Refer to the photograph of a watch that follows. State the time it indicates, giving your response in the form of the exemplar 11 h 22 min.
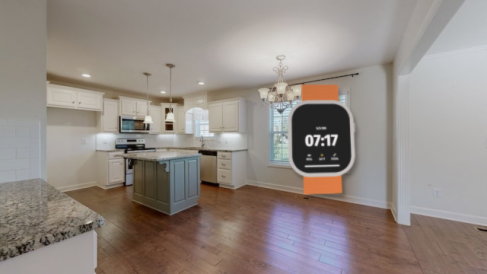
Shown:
7 h 17 min
